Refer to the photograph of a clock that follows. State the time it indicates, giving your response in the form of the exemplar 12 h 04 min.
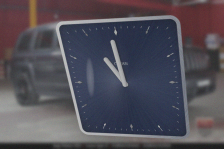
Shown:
10 h 59 min
